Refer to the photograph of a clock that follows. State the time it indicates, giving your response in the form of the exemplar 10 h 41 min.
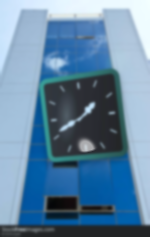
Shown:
1 h 41 min
